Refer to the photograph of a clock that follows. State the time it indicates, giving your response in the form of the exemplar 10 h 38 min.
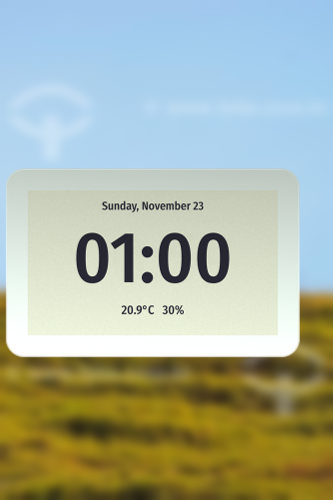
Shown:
1 h 00 min
